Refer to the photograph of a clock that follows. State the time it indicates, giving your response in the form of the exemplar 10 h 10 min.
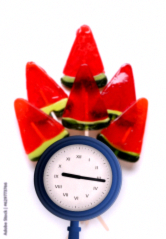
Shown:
9 h 16 min
